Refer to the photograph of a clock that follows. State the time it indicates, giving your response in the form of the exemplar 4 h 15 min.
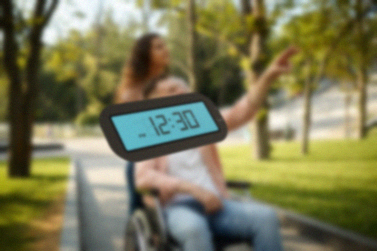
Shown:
12 h 30 min
